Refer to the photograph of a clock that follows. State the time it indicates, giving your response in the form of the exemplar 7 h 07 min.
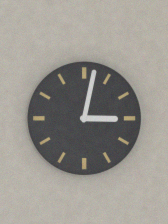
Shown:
3 h 02 min
